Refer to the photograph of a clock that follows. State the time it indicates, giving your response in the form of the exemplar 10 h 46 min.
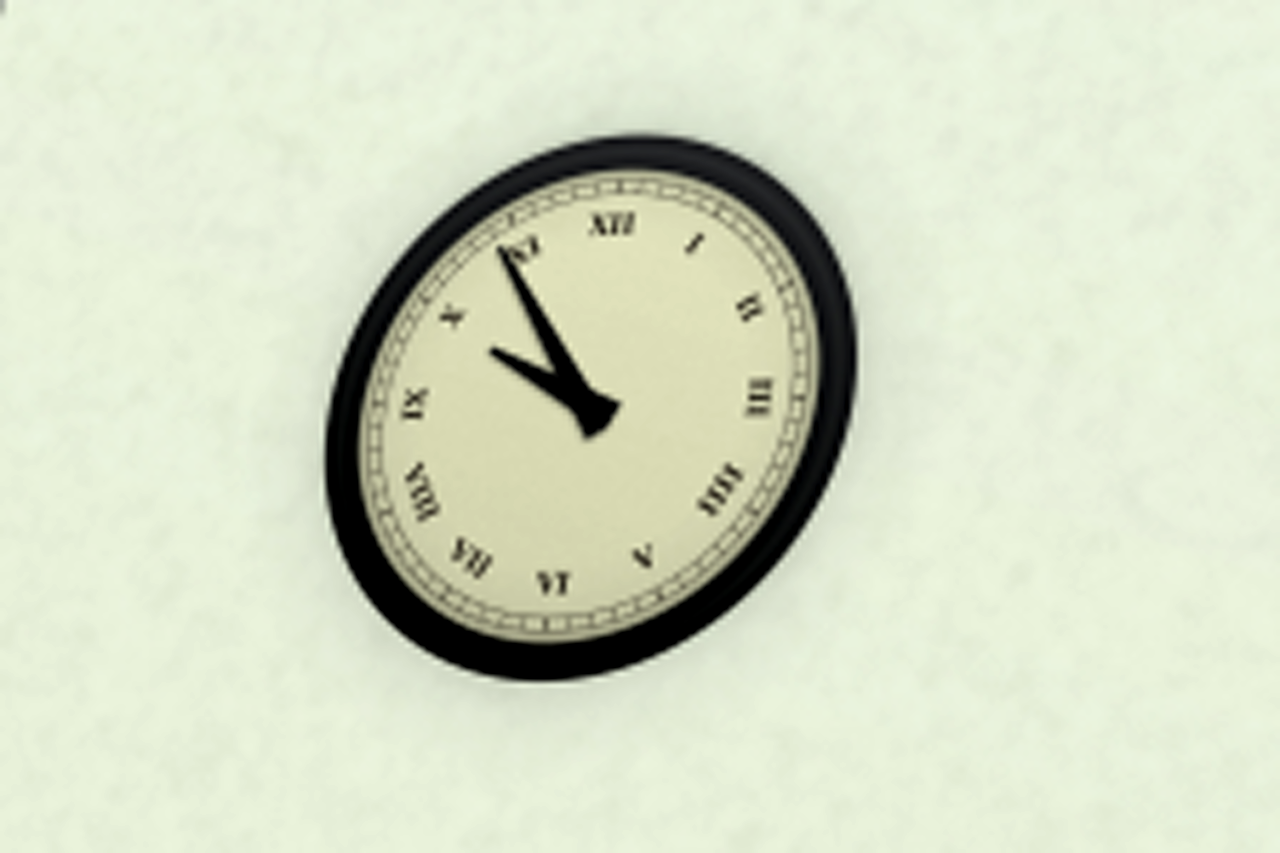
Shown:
9 h 54 min
